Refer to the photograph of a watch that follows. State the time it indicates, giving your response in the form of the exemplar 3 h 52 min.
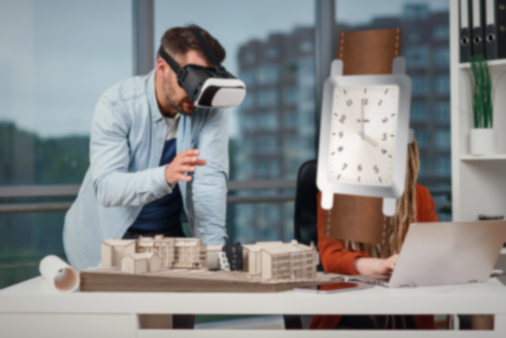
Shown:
3 h 59 min
